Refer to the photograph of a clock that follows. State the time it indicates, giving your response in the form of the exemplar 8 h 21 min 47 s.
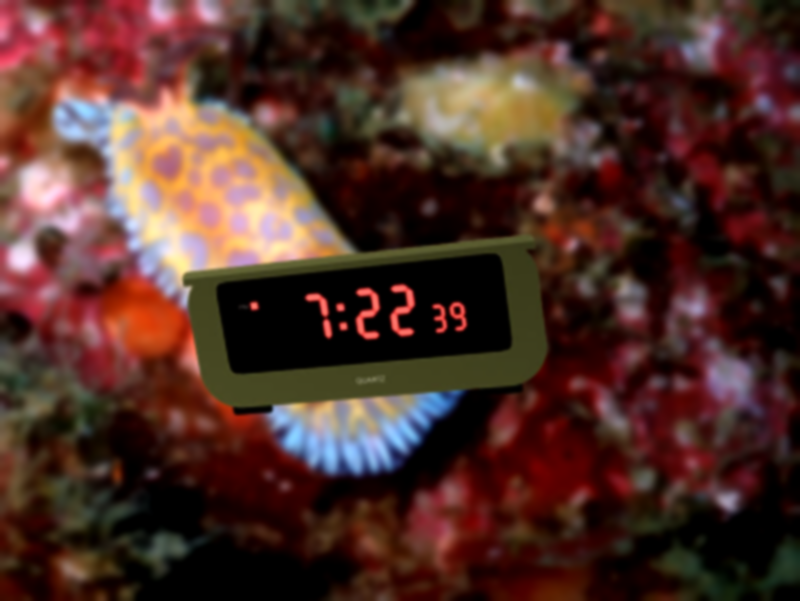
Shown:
7 h 22 min 39 s
